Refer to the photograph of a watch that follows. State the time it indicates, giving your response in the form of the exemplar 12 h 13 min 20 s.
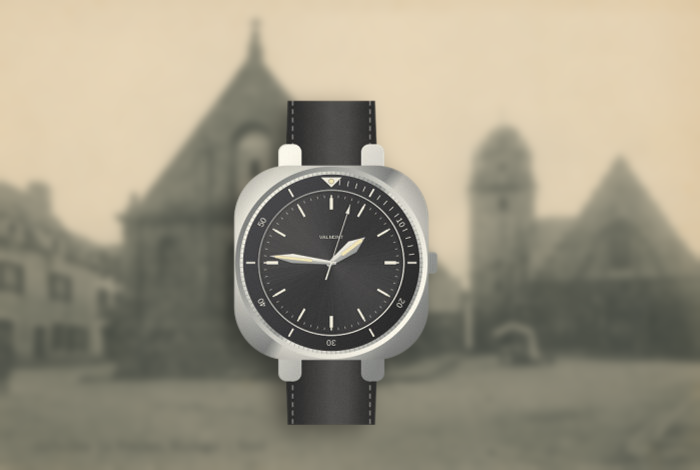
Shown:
1 h 46 min 03 s
